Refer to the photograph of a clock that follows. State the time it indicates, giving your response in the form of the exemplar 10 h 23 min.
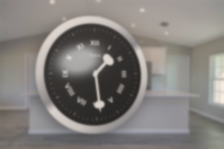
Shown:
1 h 29 min
